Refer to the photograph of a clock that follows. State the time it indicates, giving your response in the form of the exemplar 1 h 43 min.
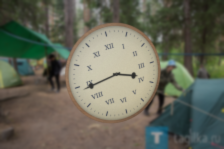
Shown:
3 h 44 min
